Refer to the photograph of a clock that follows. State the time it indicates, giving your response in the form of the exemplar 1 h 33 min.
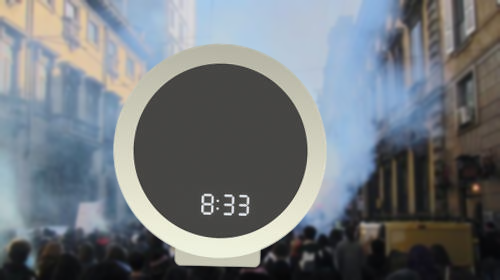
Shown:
8 h 33 min
